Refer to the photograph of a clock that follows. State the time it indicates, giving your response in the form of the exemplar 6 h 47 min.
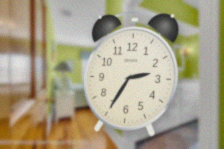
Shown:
2 h 35 min
